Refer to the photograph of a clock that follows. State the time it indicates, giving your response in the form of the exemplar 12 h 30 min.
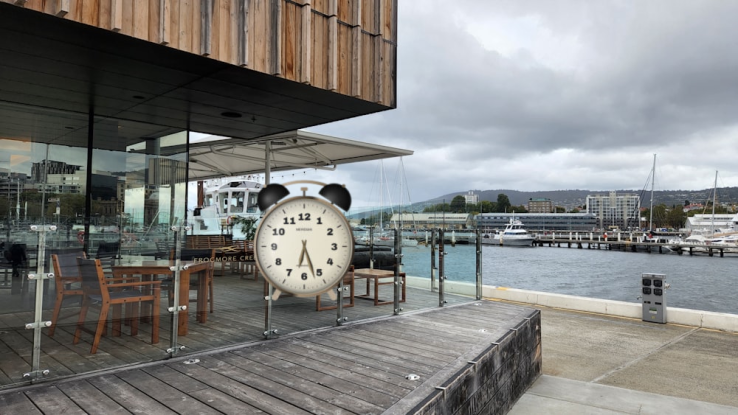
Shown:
6 h 27 min
